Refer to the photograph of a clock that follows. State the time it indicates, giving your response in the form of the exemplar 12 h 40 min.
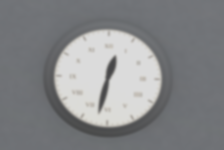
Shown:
12 h 32 min
